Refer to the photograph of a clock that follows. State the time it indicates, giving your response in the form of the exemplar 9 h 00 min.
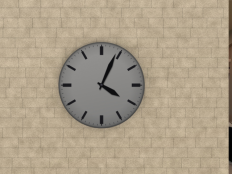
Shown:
4 h 04 min
